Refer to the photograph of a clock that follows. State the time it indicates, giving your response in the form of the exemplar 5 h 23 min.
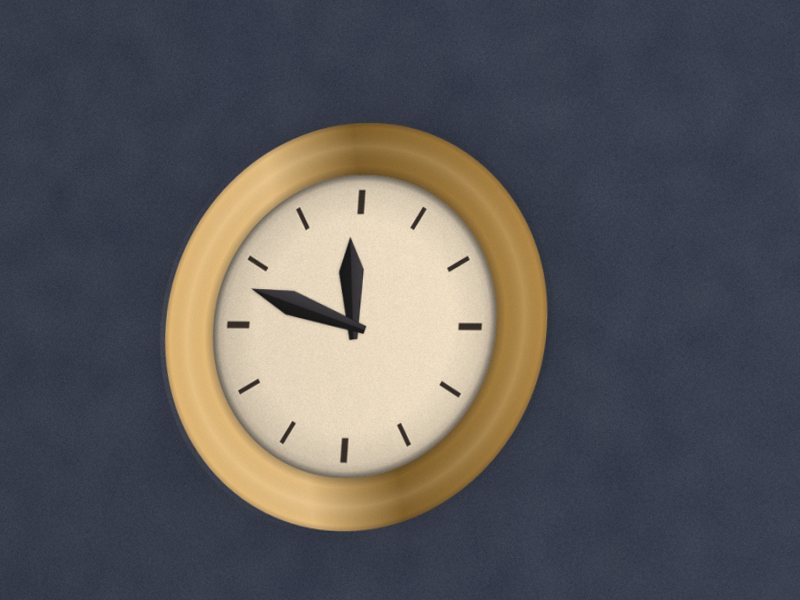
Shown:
11 h 48 min
